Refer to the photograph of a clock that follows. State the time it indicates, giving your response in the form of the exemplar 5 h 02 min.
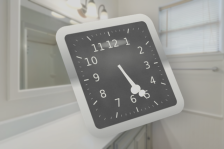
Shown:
5 h 26 min
